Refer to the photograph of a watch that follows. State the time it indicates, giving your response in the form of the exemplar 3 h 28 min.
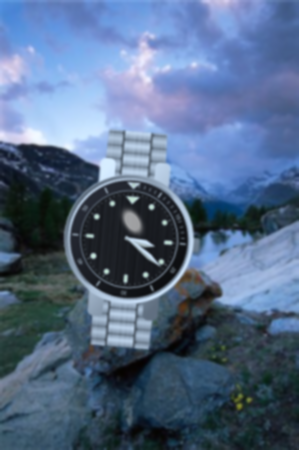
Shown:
3 h 21 min
